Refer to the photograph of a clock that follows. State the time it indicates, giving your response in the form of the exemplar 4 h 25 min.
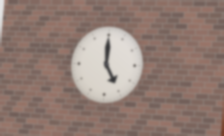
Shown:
5 h 00 min
